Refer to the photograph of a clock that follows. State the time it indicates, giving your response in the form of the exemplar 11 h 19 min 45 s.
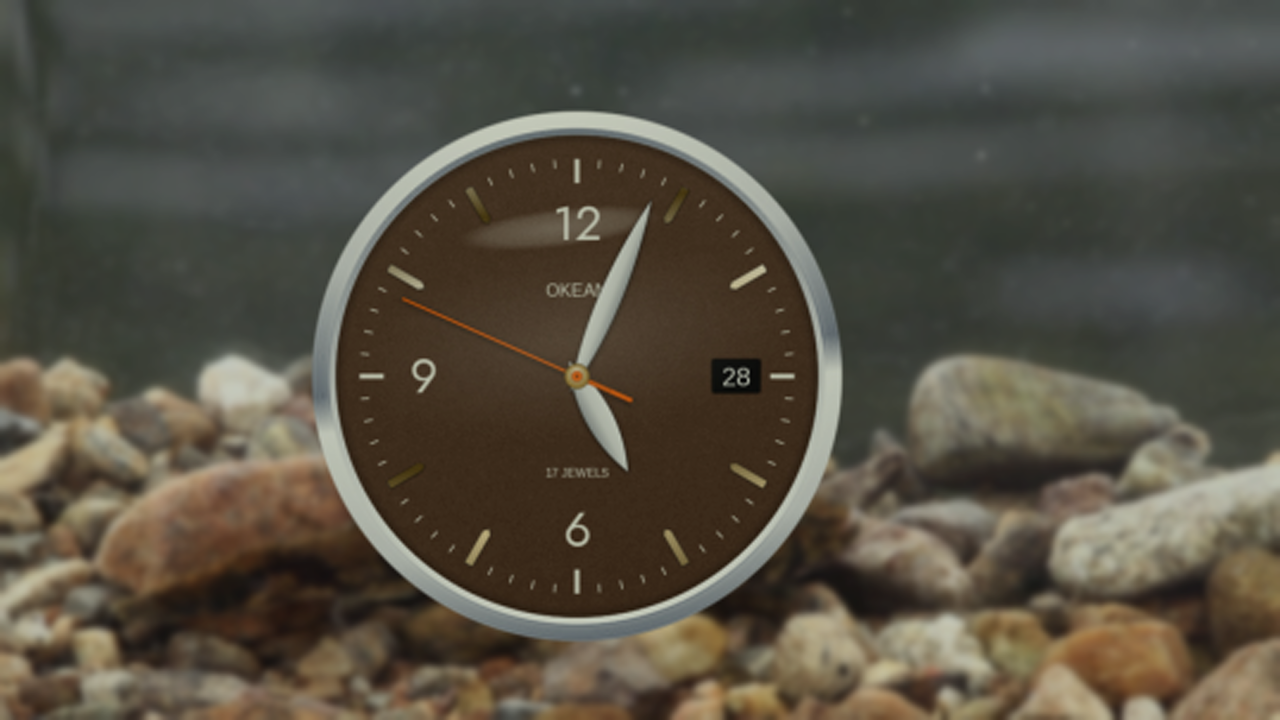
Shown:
5 h 03 min 49 s
